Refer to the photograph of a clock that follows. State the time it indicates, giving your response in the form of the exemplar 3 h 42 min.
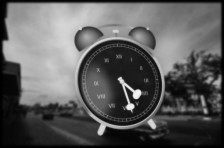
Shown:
4 h 28 min
